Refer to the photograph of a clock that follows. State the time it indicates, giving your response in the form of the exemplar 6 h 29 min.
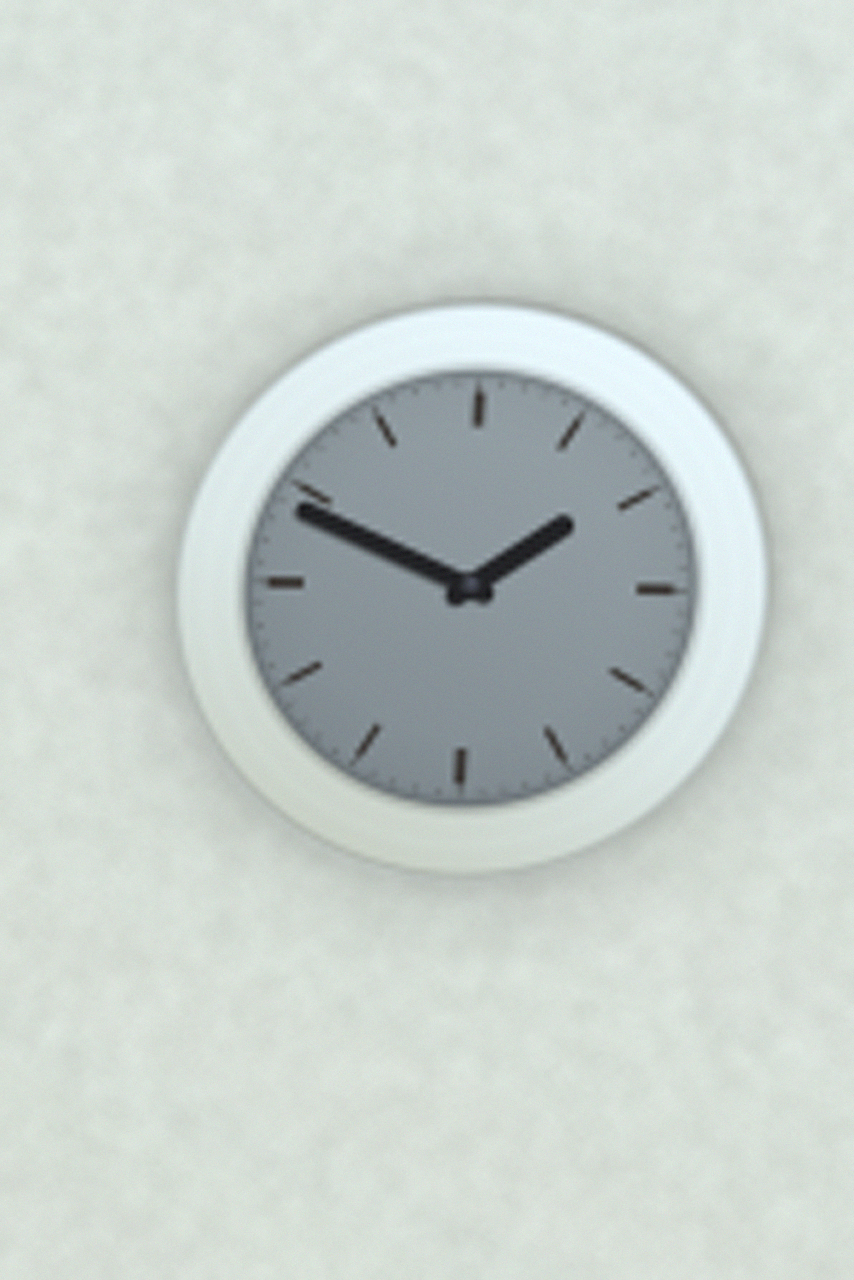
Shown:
1 h 49 min
